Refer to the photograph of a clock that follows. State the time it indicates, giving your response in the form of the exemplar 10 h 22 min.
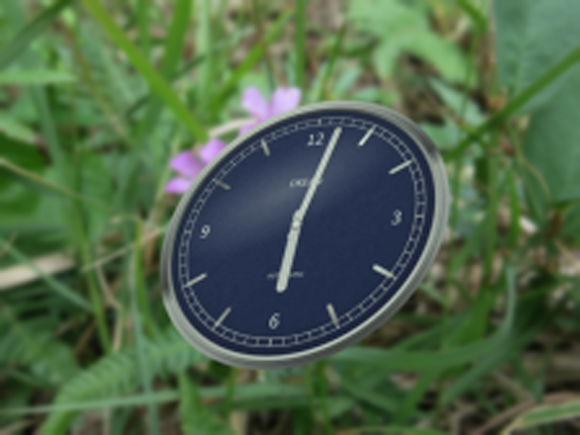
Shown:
6 h 02 min
